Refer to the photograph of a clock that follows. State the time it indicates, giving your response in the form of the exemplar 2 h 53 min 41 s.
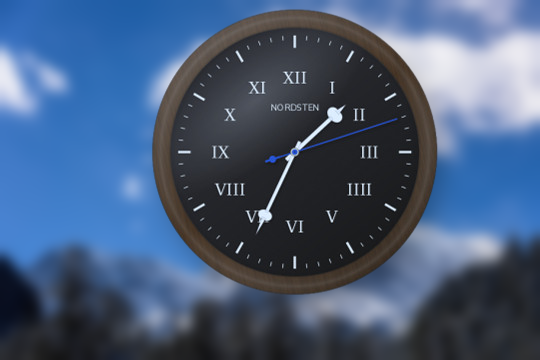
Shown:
1 h 34 min 12 s
